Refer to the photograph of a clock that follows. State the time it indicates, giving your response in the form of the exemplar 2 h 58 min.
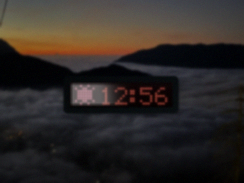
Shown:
12 h 56 min
